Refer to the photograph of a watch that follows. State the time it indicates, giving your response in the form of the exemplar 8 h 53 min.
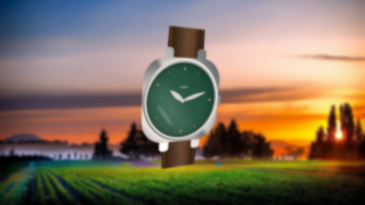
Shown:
10 h 12 min
